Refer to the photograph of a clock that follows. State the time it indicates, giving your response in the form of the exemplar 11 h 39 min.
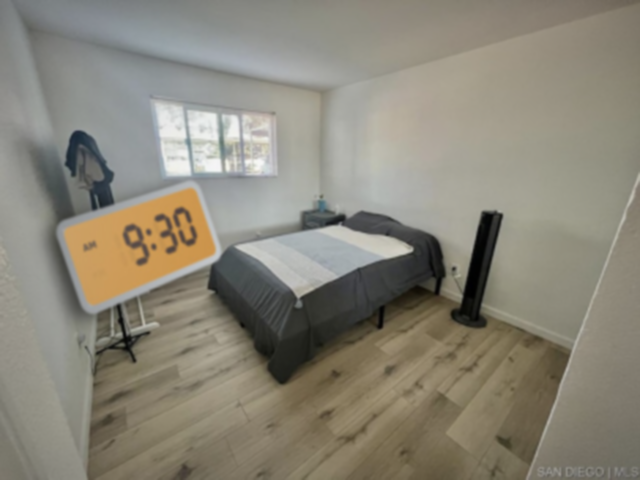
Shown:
9 h 30 min
